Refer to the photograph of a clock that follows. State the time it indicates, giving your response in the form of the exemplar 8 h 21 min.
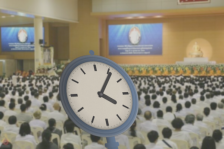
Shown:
4 h 06 min
